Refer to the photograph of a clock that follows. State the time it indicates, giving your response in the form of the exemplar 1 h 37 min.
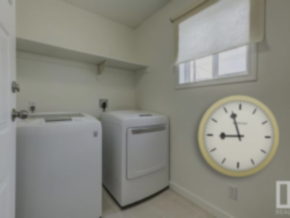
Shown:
8 h 57 min
